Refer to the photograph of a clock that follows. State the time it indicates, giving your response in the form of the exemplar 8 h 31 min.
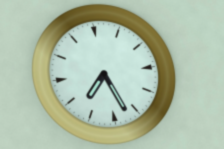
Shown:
7 h 27 min
